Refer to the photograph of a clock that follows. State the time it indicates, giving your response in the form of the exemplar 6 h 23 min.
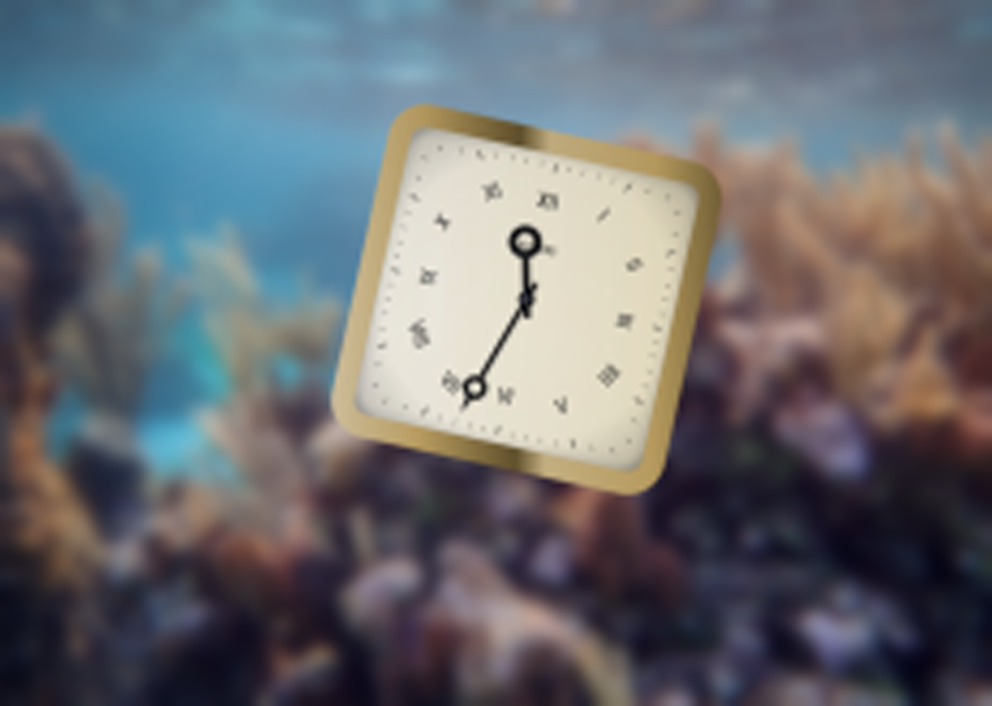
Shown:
11 h 33 min
